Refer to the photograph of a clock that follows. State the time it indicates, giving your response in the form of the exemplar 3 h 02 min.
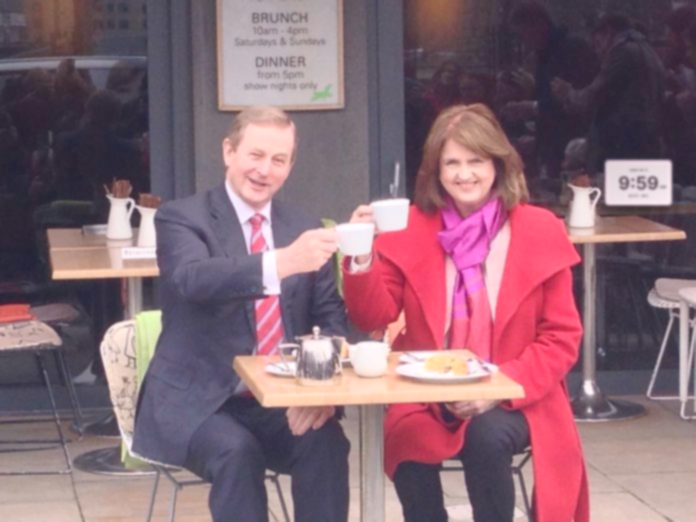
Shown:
9 h 59 min
